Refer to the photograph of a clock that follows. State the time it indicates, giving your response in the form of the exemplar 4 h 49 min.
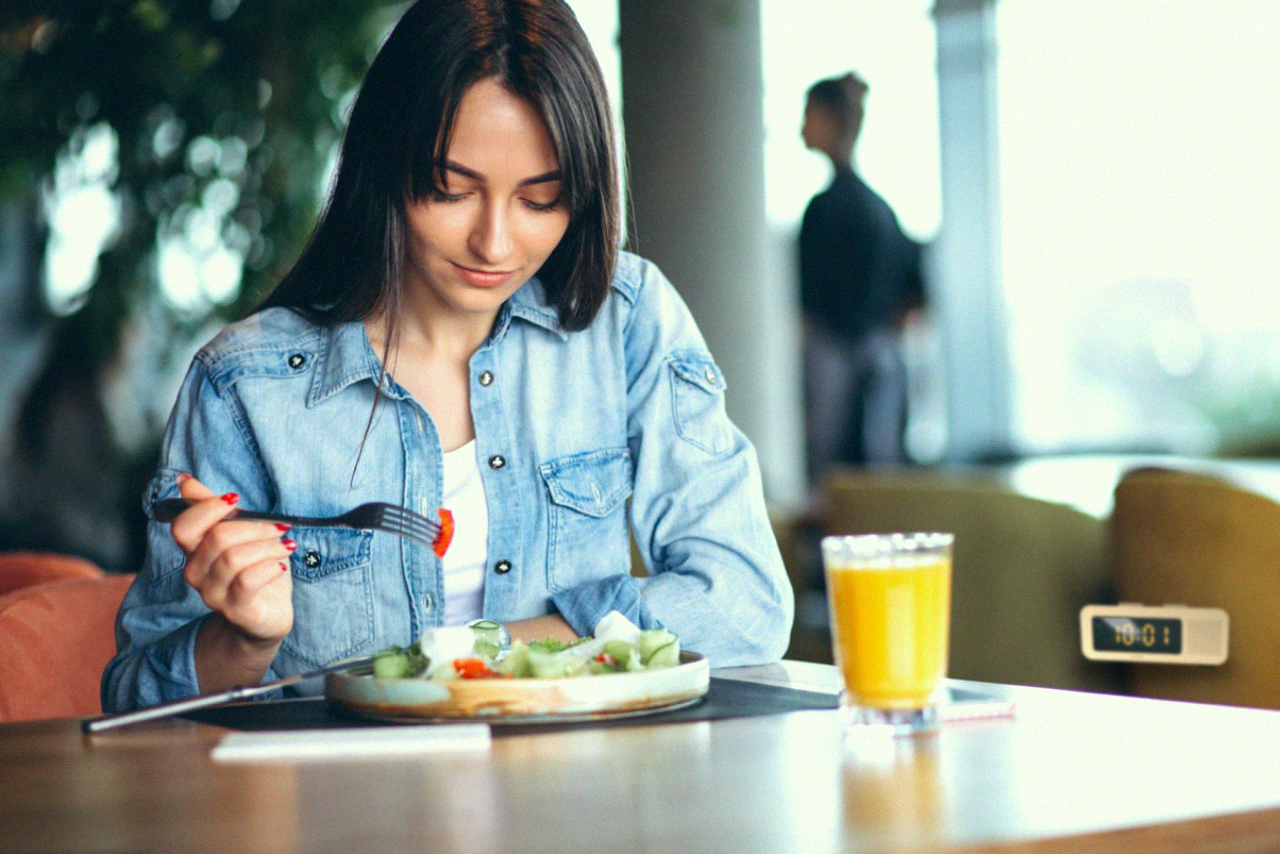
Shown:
10 h 01 min
